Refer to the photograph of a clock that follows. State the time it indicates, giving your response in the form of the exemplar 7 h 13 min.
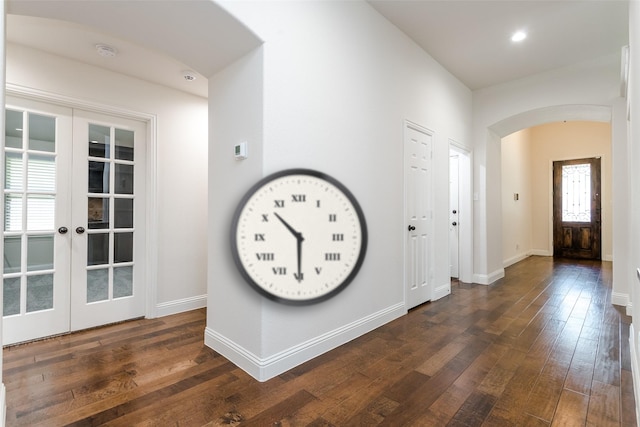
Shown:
10 h 30 min
